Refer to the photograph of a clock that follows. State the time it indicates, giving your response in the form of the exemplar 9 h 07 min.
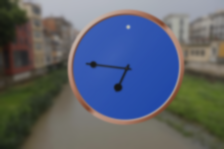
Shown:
6 h 46 min
